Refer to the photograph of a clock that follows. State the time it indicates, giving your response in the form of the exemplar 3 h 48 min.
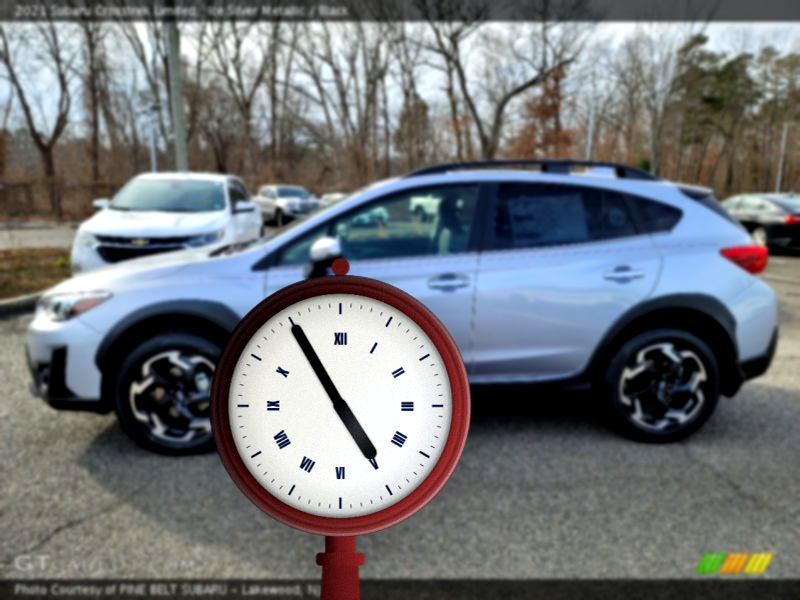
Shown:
4 h 55 min
